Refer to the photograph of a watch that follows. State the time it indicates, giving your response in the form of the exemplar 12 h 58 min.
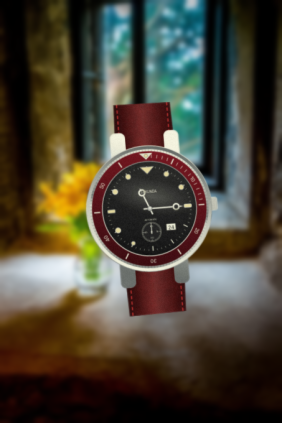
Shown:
11 h 15 min
